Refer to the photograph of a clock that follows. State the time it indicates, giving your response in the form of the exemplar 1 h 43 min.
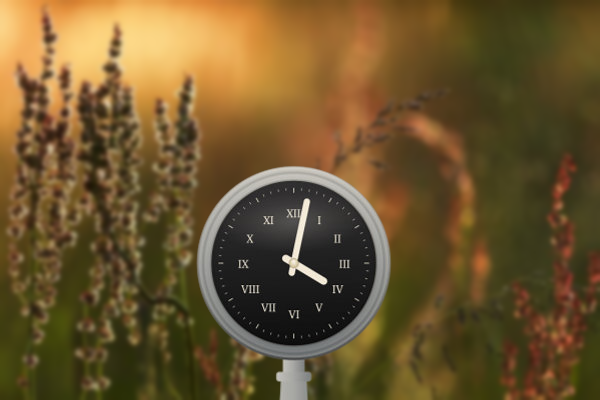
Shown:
4 h 02 min
